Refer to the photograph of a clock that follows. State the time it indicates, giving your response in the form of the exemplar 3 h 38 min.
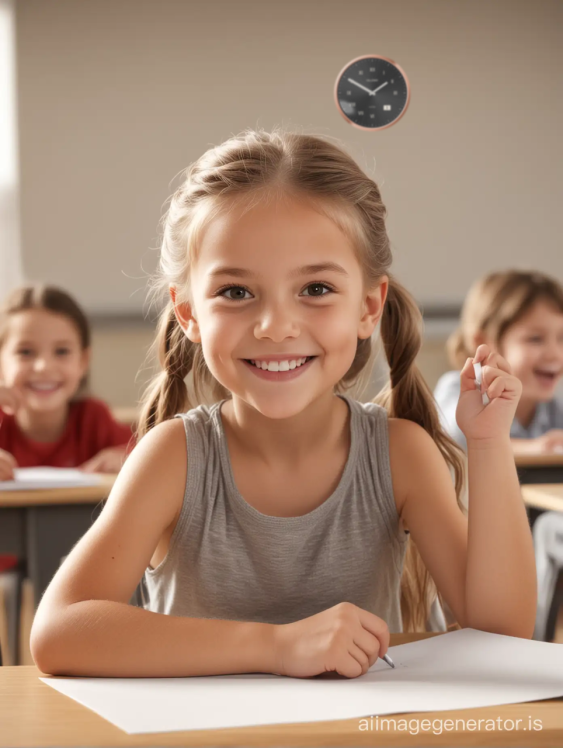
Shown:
1 h 50 min
